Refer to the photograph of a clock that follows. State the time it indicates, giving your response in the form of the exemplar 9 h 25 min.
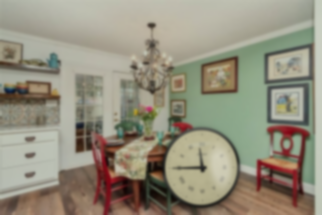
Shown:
11 h 45 min
